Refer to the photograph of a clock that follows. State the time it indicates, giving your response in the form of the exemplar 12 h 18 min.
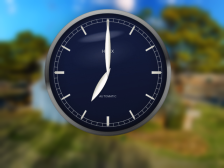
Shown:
7 h 00 min
